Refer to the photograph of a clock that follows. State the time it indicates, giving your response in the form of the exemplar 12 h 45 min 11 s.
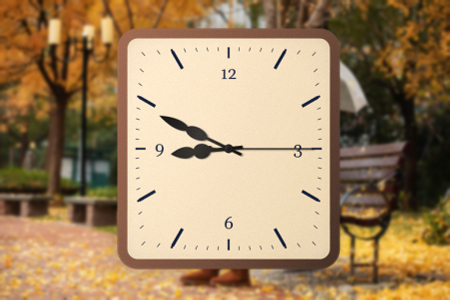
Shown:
8 h 49 min 15 s
